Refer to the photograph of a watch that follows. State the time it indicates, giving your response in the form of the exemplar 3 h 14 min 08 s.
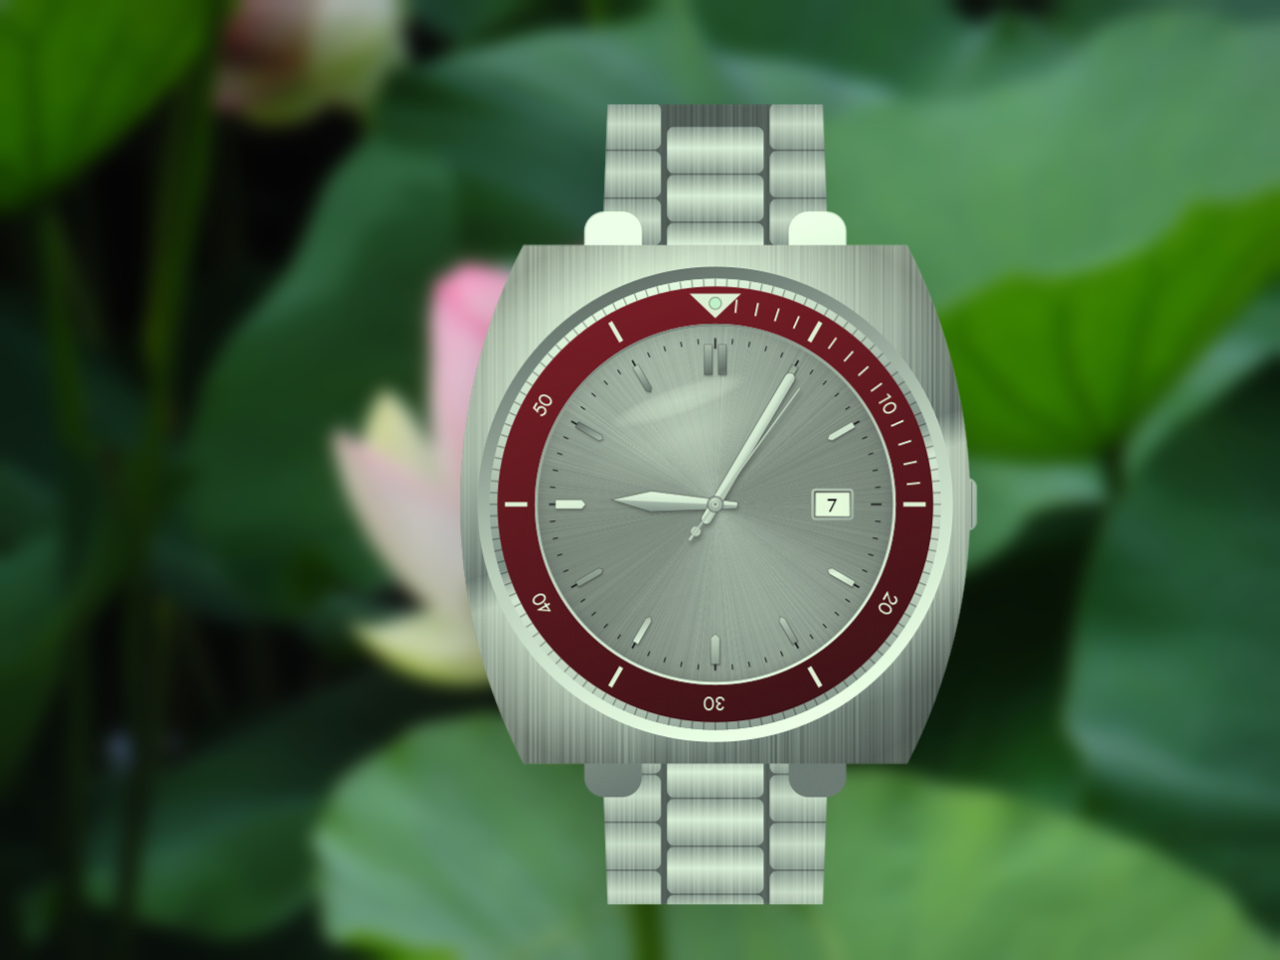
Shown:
9 h 05 min 06 s
